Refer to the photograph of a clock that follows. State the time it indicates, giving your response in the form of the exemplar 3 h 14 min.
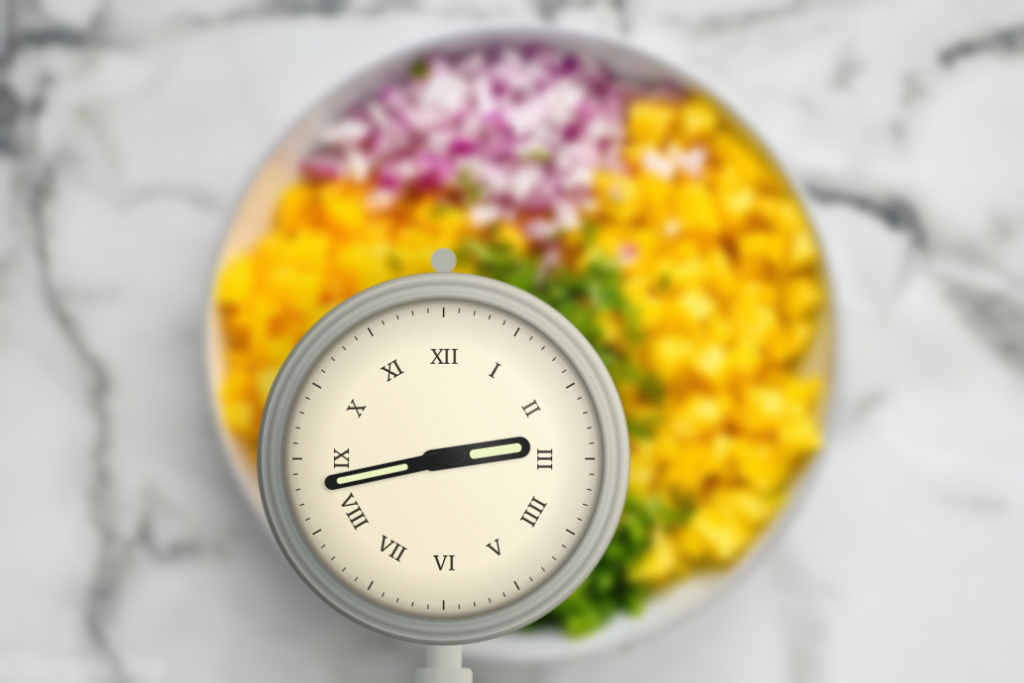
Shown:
2 h 43 min
